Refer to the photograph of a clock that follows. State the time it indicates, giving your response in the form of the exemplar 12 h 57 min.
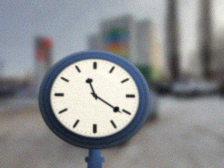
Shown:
11 h 21 min
